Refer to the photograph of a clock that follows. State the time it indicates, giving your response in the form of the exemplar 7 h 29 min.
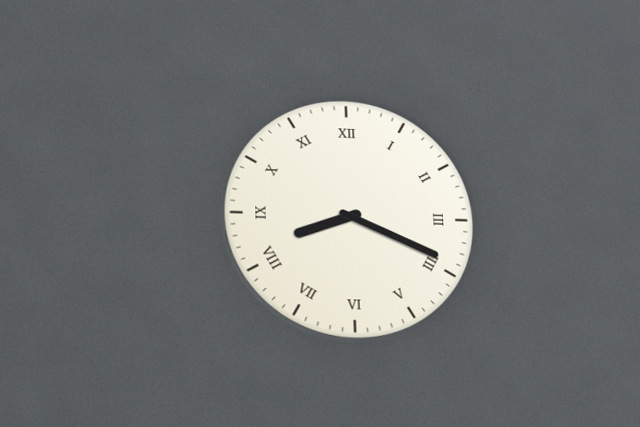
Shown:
8 h 19 min
